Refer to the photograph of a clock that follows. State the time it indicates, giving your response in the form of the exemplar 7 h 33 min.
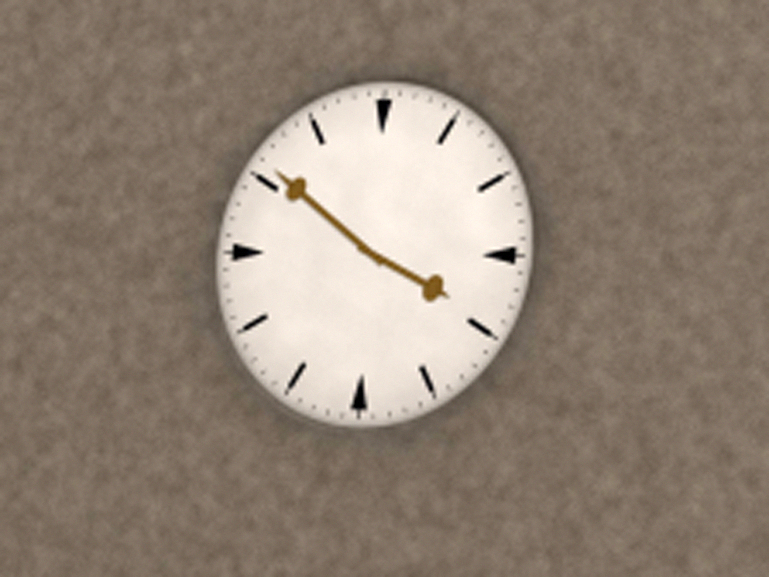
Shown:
3 h 51 min
